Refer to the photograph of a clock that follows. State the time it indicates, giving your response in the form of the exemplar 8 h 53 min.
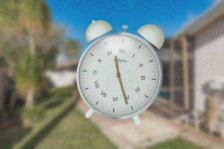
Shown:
11 h 26 min
